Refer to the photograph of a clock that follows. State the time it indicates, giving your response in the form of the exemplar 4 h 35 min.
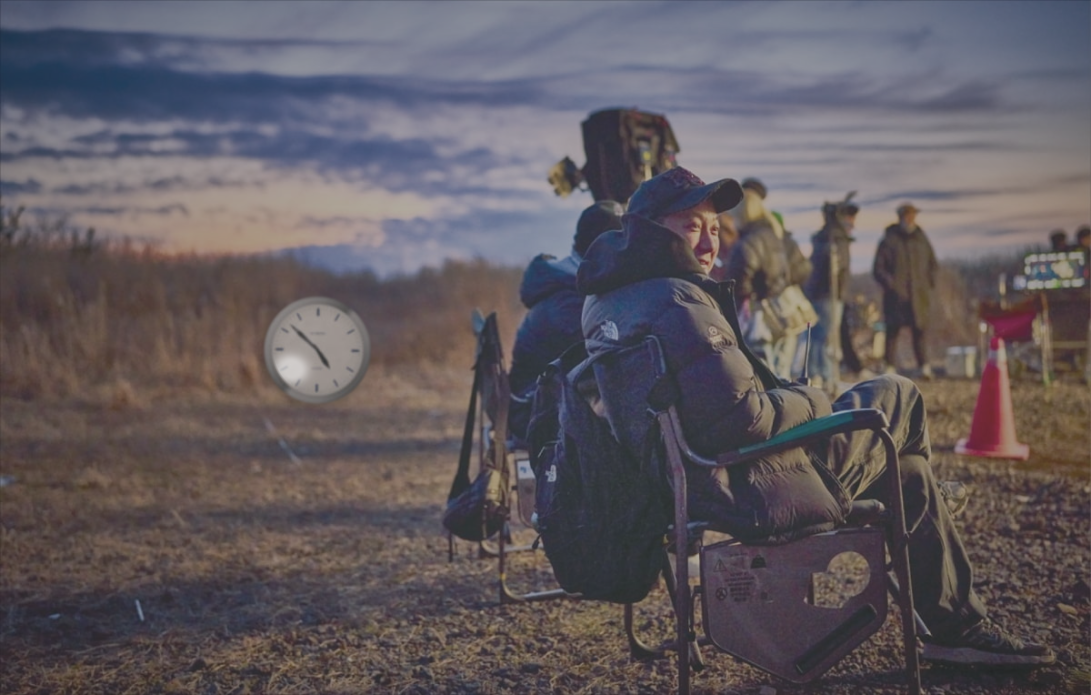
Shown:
4 h 52 min
